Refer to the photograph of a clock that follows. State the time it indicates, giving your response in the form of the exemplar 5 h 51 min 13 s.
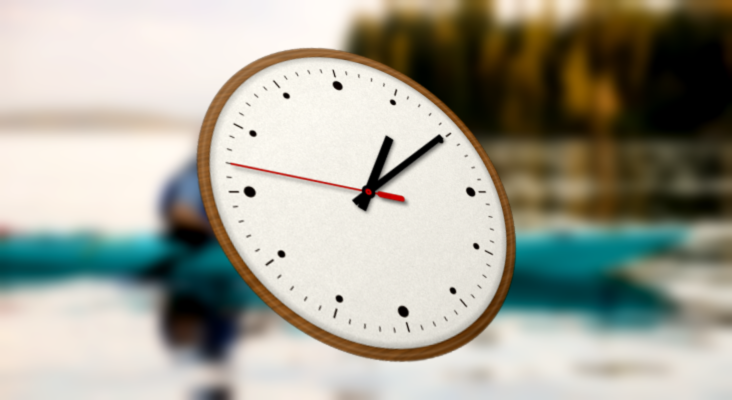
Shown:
1 h 09 min 47 s
